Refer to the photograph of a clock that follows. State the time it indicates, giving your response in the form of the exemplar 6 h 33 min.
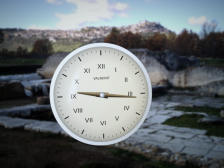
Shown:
9 h 16 min
